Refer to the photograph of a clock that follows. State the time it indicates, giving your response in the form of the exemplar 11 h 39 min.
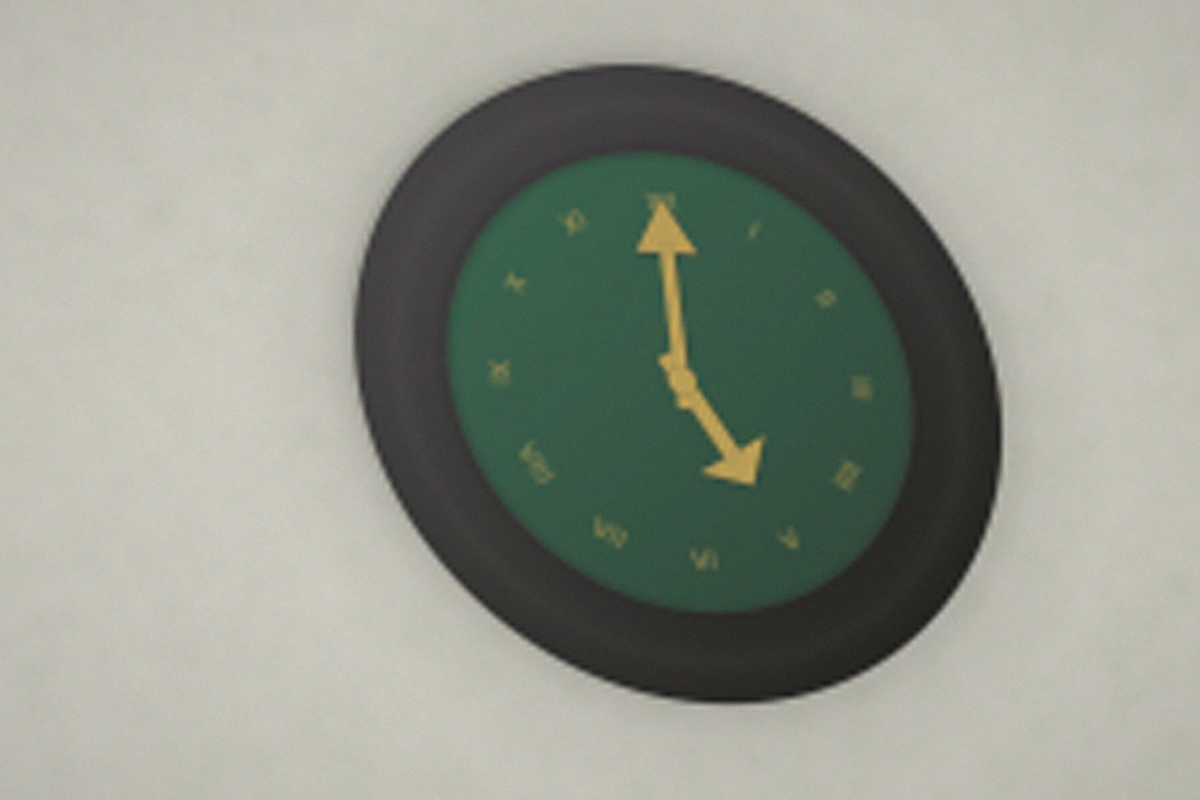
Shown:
5 h 00 min
